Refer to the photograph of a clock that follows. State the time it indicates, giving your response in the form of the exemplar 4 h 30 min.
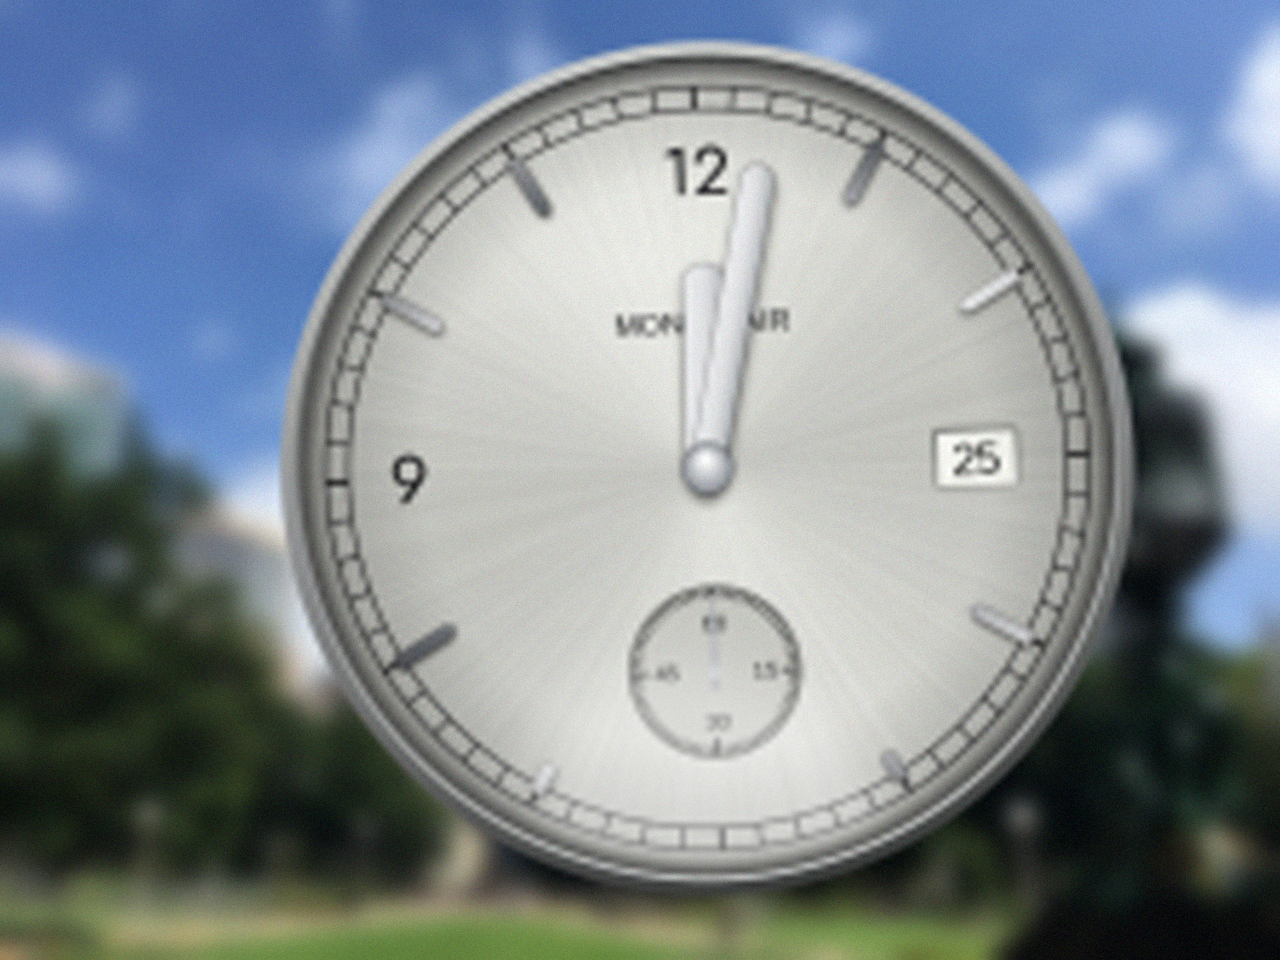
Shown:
12 h 02 min
